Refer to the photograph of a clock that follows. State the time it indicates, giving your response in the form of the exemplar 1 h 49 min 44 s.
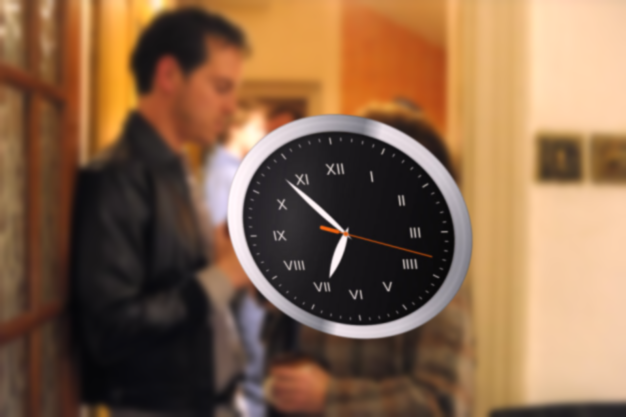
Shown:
6 h 53 min 18 s
